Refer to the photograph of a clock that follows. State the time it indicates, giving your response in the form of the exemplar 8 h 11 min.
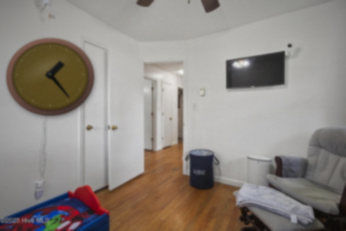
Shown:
1 h 24 min
